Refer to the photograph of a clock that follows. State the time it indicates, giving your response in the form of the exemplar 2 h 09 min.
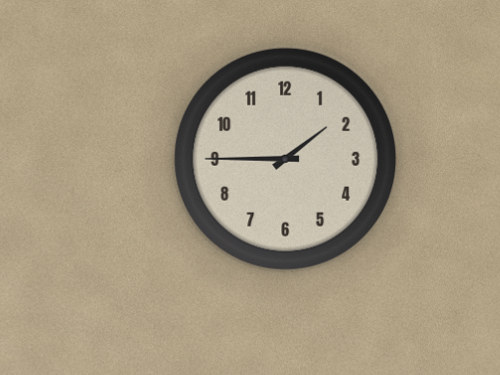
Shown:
1 h 45 min
